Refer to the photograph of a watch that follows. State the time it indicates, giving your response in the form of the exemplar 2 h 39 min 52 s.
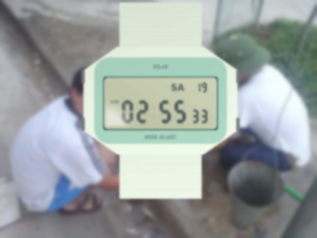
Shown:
2 h 55 min 33 s
